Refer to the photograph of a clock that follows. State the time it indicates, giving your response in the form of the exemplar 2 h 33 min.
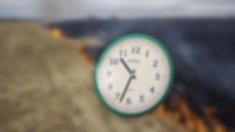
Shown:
10 h 33 min
